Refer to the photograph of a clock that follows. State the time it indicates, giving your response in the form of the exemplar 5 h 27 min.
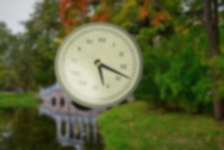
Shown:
5 h 18 min
